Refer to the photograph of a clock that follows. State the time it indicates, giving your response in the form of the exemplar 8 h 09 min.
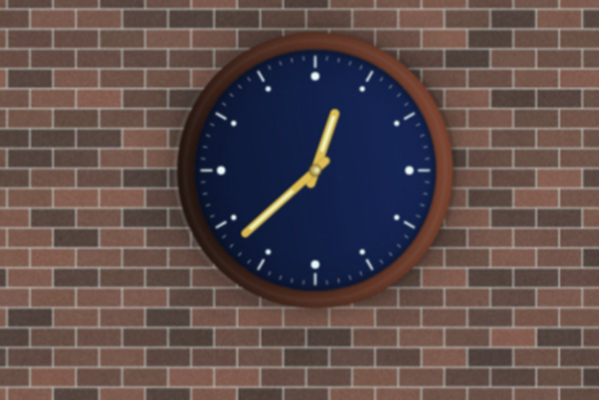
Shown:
12 h 38 min
